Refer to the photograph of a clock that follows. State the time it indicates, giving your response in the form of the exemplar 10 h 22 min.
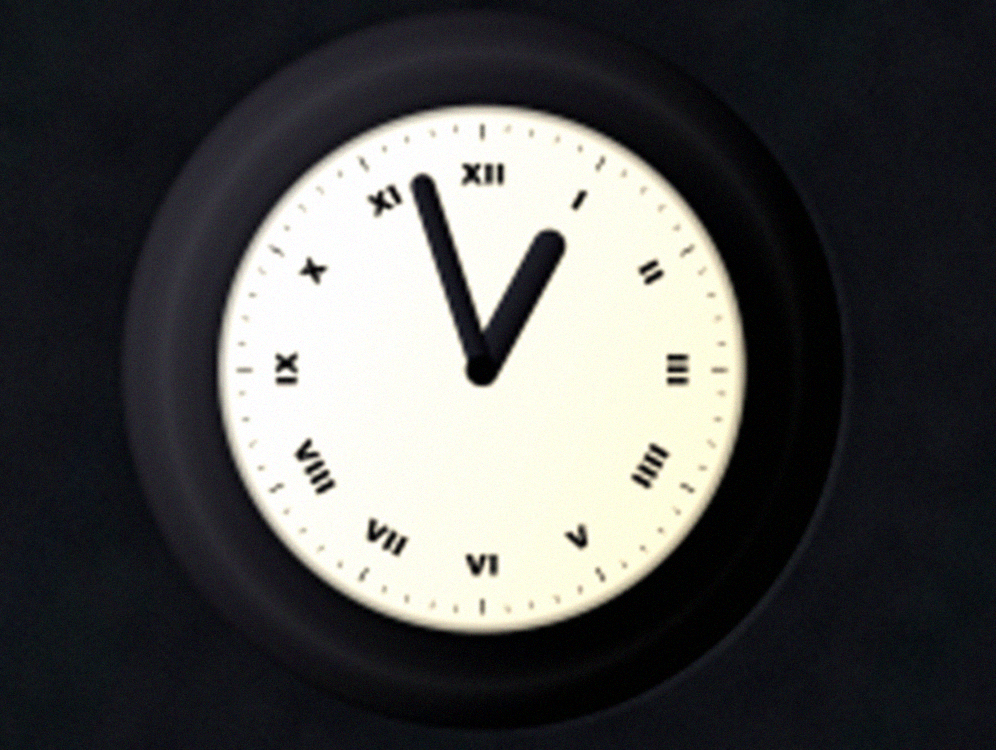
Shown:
12 h 57 min
